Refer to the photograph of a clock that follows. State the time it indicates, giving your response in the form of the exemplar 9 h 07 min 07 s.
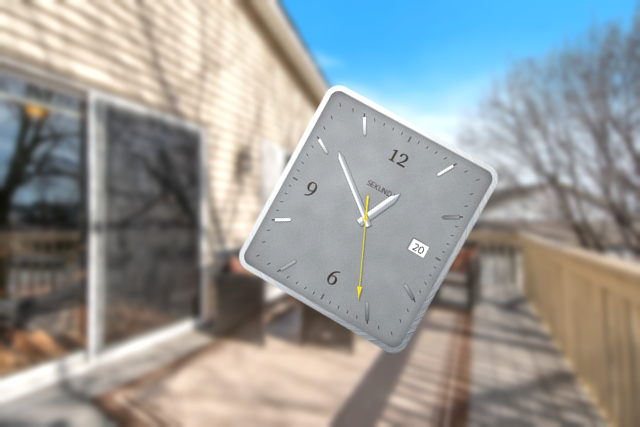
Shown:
12 h 51 min 26 s
